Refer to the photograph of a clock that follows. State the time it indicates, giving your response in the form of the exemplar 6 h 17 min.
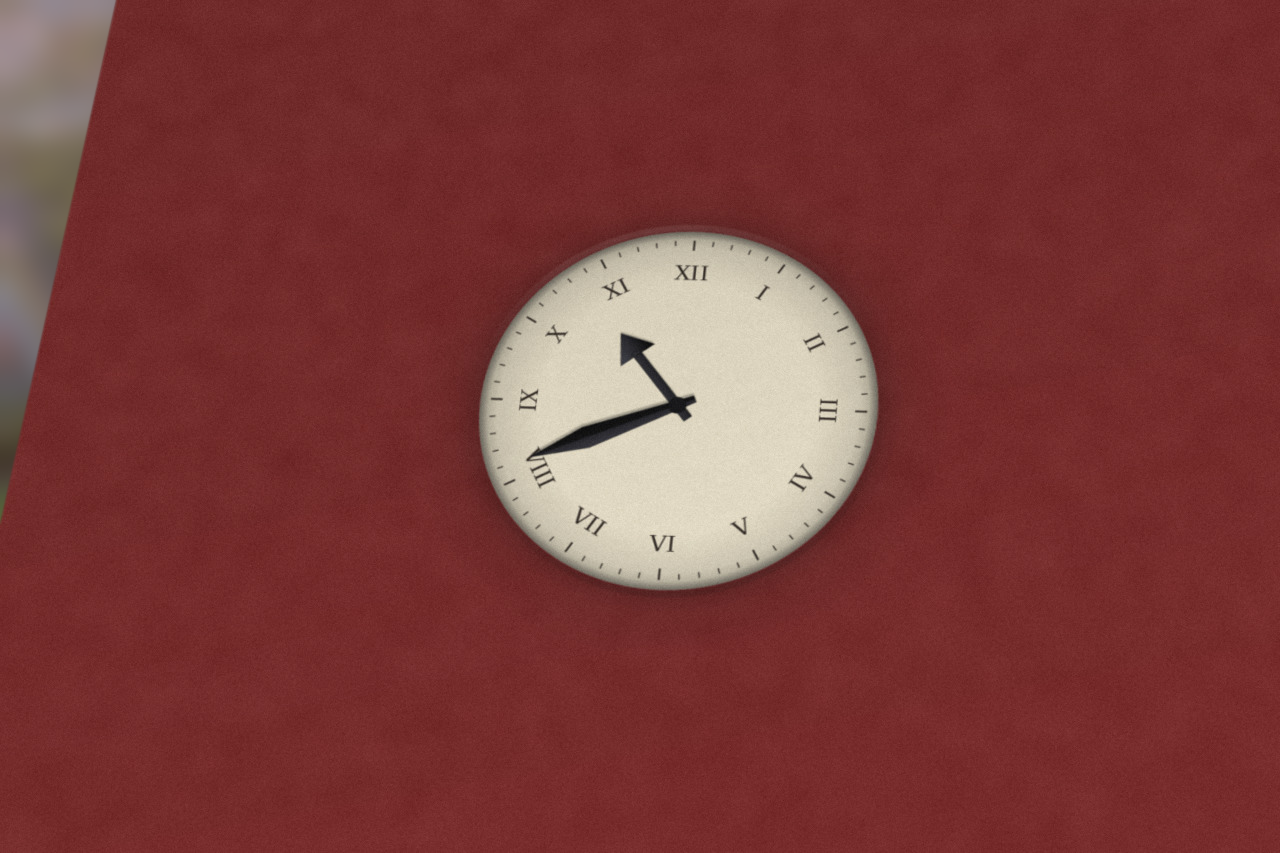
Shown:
10 h 41 min
